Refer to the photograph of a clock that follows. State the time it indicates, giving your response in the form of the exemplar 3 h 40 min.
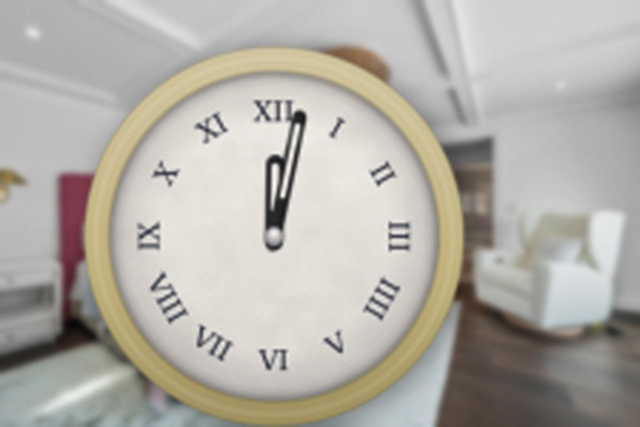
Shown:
12 h 02 min
